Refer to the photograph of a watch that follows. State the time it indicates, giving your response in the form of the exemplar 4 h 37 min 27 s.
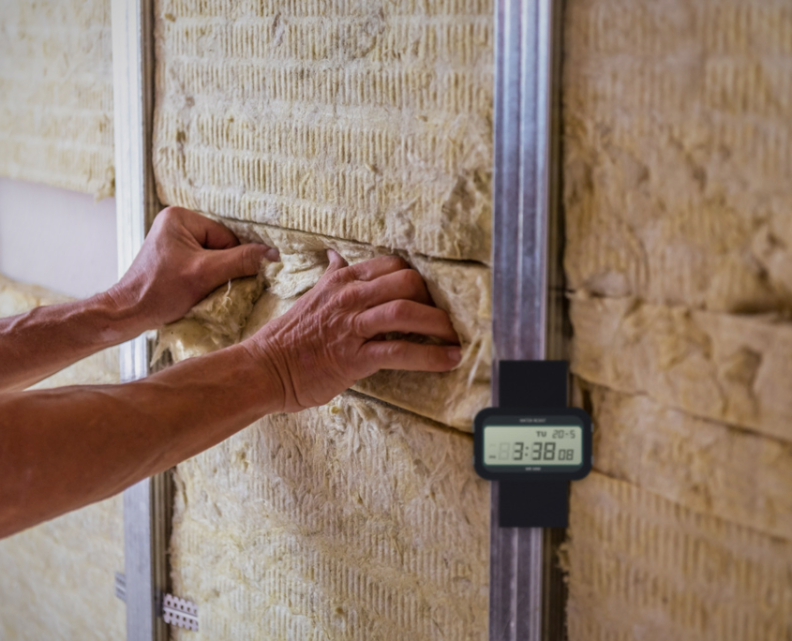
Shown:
3 h 38 min 08 s
